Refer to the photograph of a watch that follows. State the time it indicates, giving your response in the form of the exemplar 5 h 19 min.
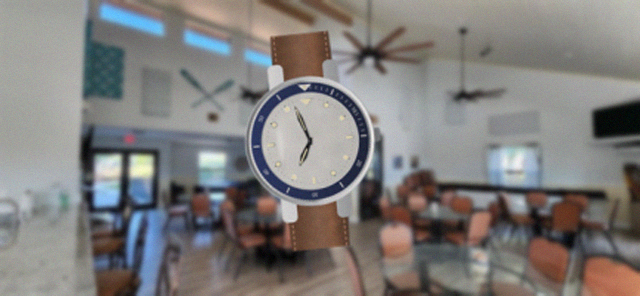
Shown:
6 h 57 min
